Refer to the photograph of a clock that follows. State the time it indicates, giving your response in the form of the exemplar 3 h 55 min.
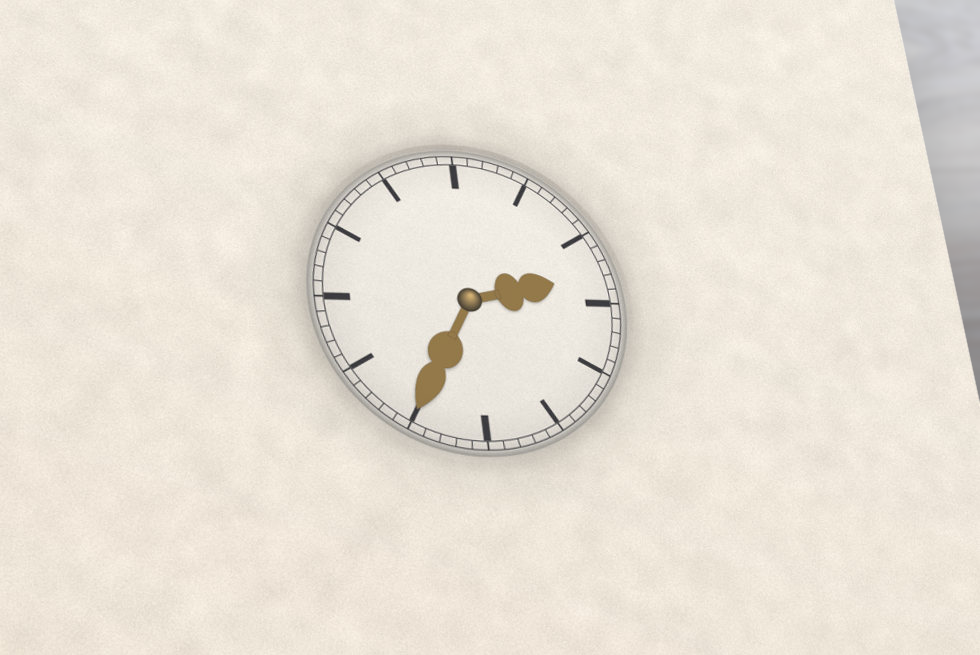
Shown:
2 h 35 min
